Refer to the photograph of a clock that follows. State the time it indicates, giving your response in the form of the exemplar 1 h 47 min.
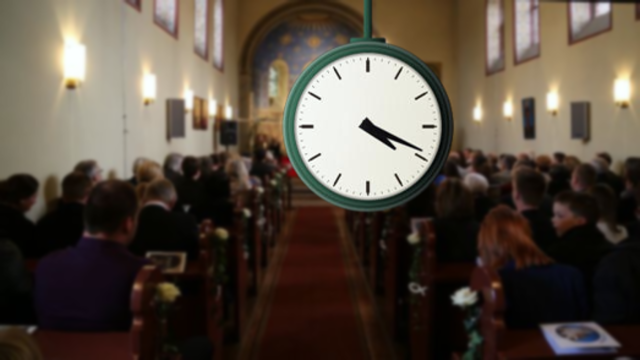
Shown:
4 h 19 min
